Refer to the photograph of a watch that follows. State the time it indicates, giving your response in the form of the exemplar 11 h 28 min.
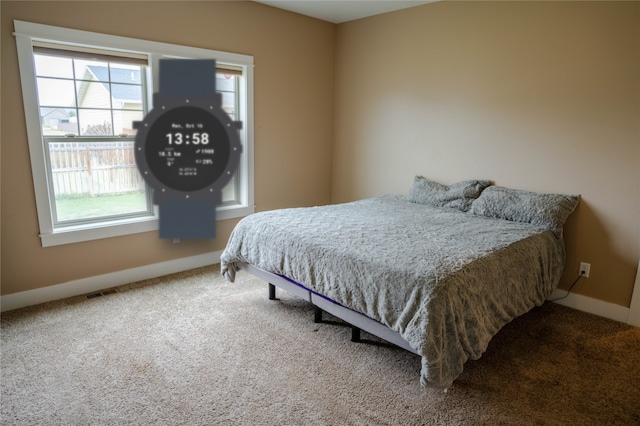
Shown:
13 h 58 min
